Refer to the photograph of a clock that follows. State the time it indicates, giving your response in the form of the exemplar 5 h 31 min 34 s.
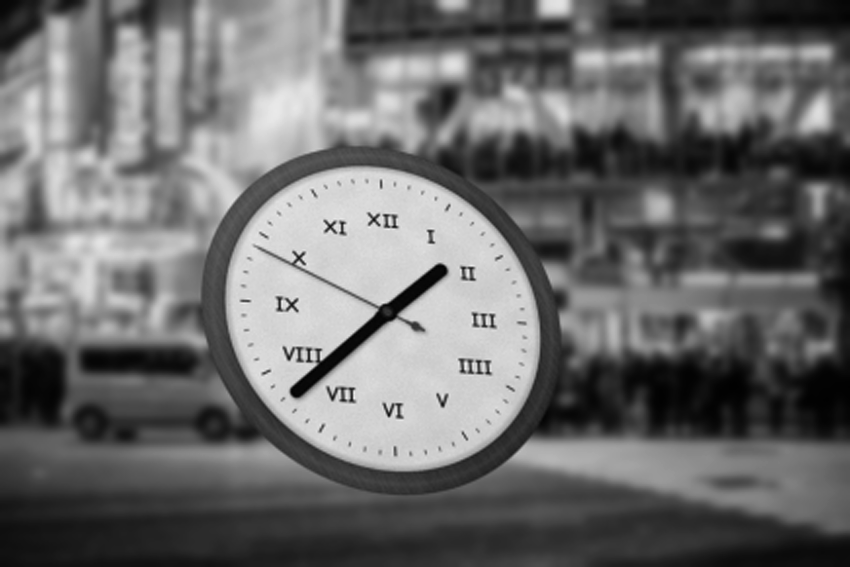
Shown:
1 h 37 min 49 s
